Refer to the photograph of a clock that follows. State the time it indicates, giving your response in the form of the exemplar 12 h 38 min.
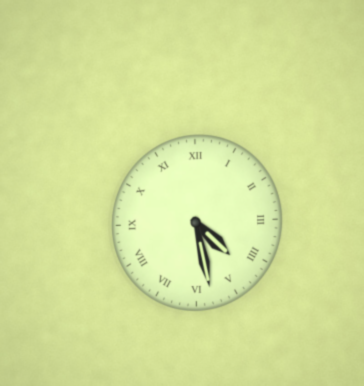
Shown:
4 h 28 min
